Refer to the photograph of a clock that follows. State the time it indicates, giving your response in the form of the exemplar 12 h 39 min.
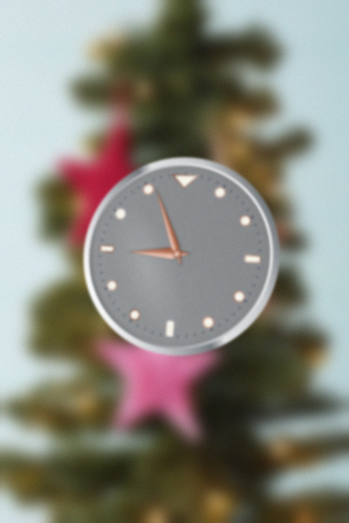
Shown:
8 h 56 min
